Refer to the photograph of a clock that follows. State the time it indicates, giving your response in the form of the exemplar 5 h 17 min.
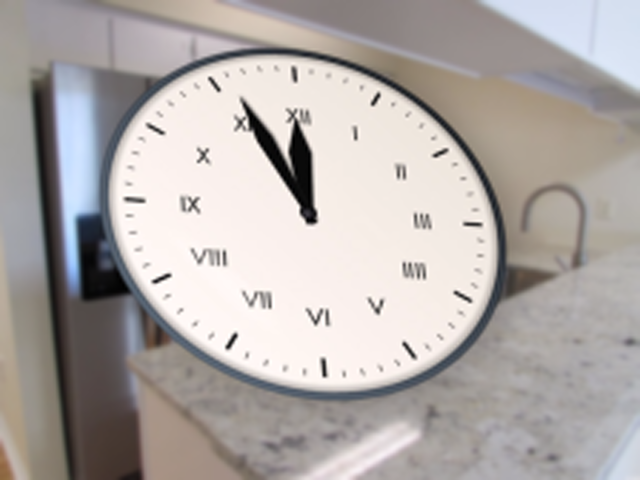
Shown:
11 h 56 min
